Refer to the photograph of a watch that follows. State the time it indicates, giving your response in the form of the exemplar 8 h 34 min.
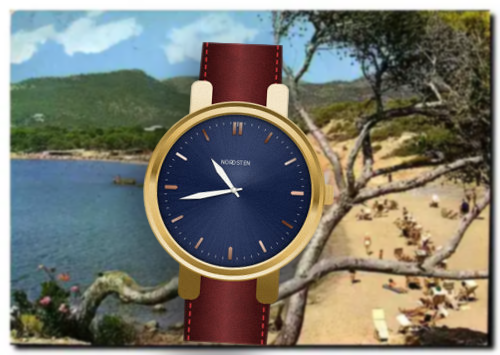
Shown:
10 h 43 min
